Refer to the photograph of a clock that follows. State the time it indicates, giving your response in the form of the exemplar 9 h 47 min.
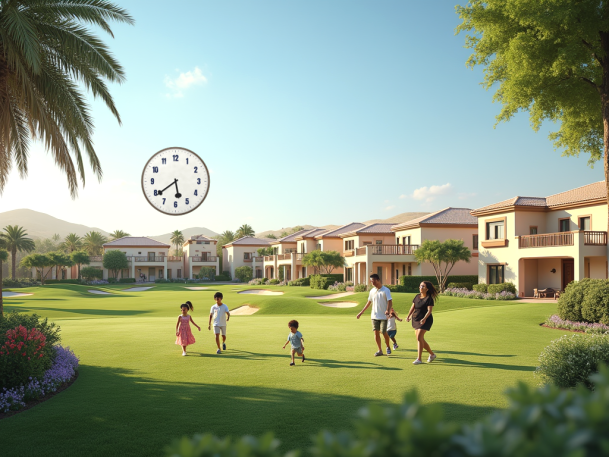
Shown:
5 h 39 min
